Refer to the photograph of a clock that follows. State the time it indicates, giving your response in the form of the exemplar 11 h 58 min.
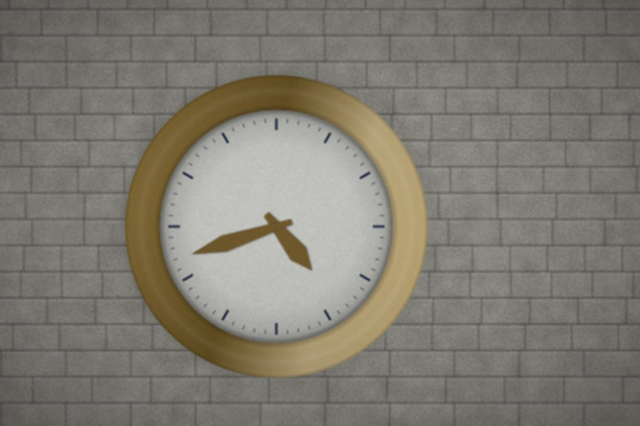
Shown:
4 h 42 min
